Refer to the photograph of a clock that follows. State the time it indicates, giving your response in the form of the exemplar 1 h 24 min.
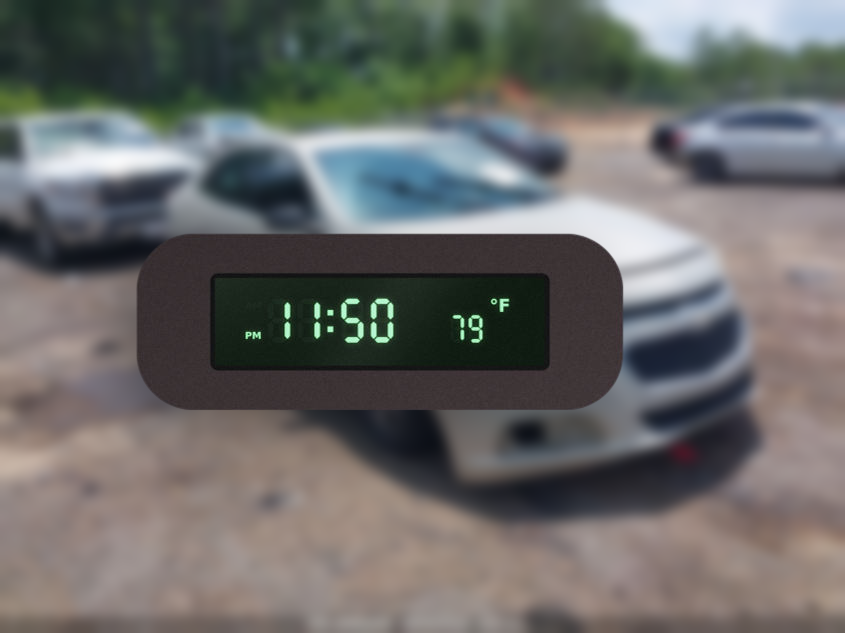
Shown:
11 h 50 min
